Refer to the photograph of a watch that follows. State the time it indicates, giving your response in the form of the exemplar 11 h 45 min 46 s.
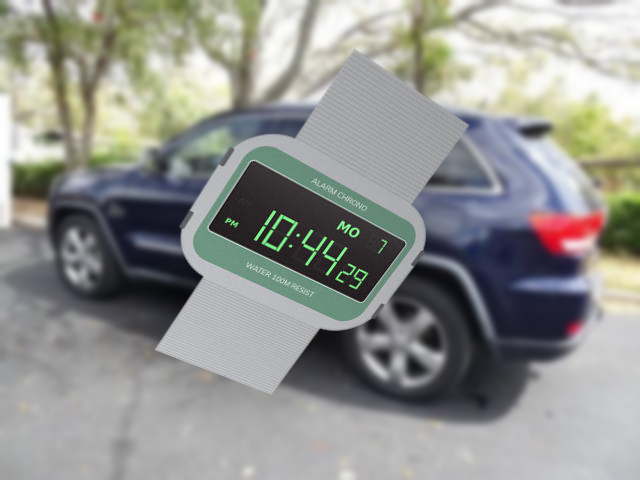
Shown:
10 h 44 min 29 s
